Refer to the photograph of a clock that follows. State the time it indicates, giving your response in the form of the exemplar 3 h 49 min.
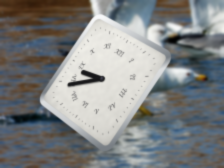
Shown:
8 h 39 min
